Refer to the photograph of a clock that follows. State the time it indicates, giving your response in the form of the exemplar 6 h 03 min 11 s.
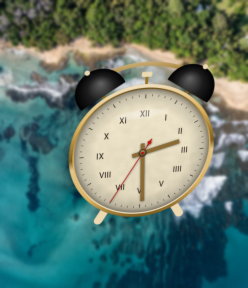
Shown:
2 h 29 min 35 s
